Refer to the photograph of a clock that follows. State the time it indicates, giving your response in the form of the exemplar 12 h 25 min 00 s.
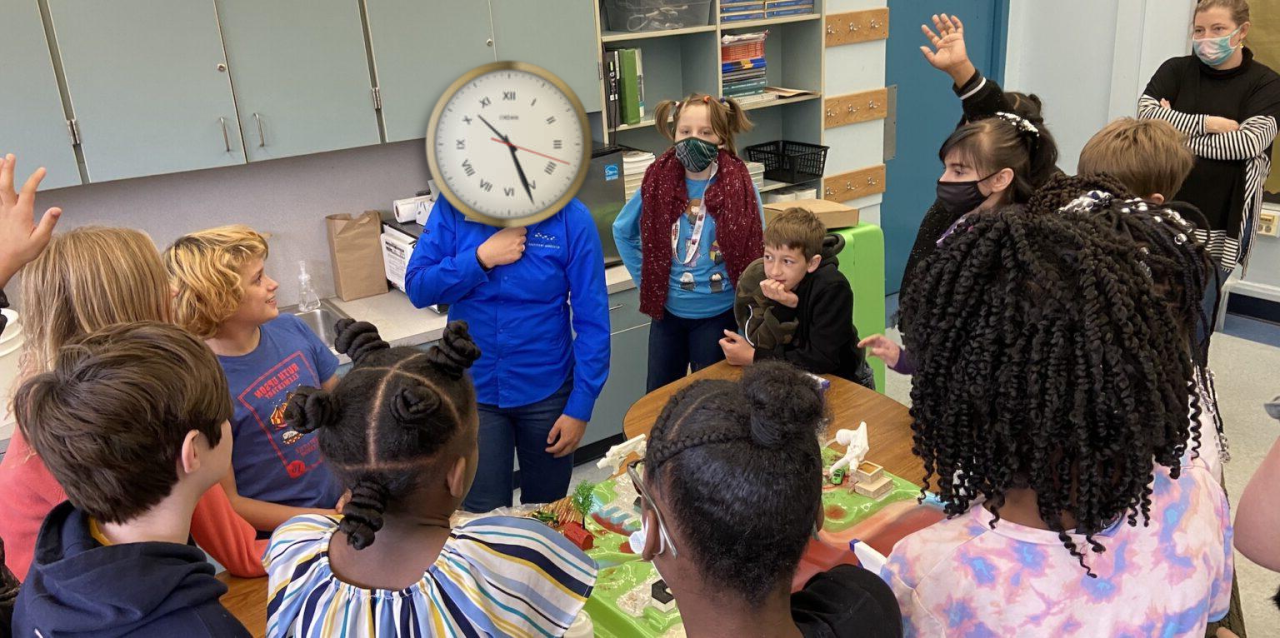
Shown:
10 h 26 min 18 s
